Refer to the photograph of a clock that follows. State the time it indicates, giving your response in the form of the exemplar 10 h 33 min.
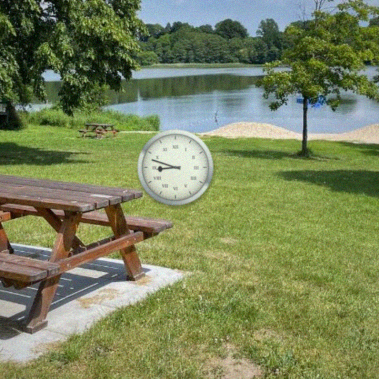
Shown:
8 h 48 min
